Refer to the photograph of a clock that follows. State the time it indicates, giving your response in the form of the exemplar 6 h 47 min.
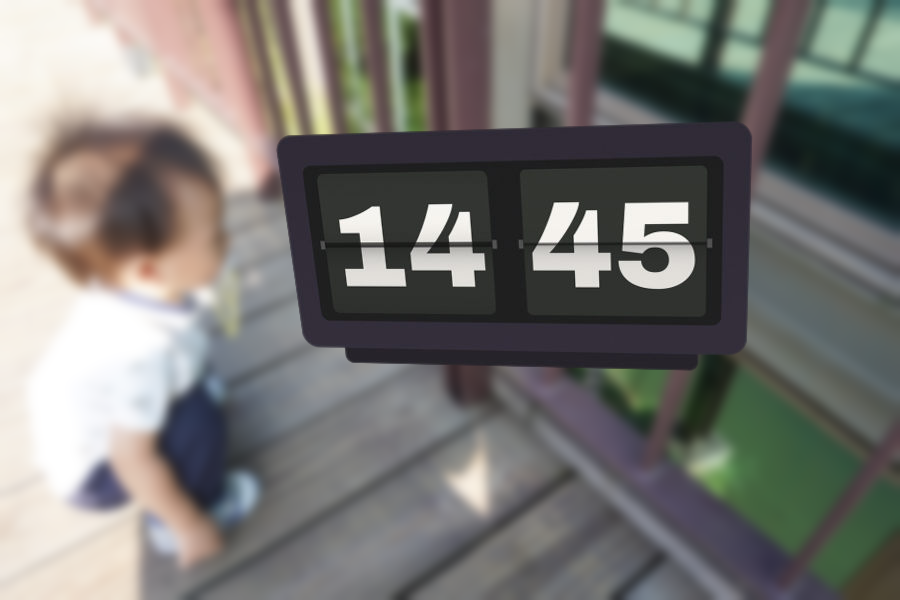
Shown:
14 h 45 min
